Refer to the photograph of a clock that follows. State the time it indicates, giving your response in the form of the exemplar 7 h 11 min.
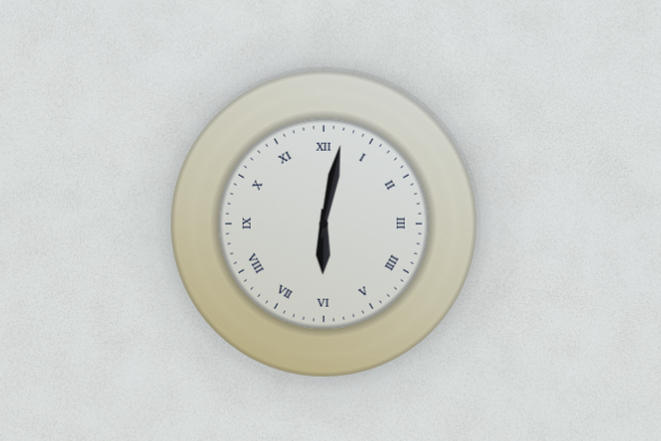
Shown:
6 h 02 min
